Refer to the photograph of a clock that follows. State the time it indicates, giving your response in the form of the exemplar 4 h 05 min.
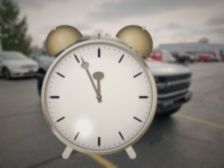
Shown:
11 h 56 min
